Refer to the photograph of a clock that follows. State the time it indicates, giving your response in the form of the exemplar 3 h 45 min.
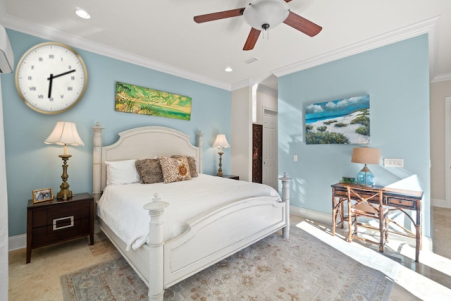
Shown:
6 h 12 min
